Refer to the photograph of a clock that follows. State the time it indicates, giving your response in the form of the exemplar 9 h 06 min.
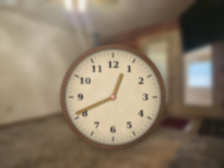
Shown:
12 h 41 min
